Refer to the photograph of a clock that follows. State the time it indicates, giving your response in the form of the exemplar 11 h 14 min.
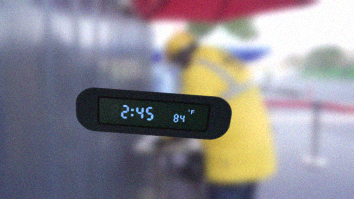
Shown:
2 h 45 min
